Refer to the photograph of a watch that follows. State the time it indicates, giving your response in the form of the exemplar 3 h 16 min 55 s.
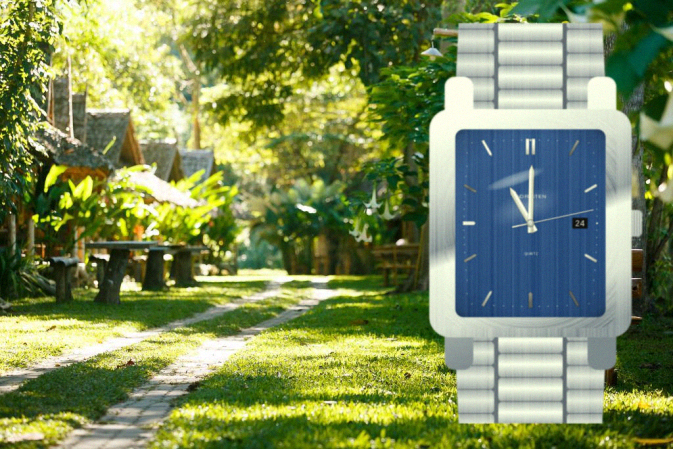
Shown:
11 h 00 min 13 s
